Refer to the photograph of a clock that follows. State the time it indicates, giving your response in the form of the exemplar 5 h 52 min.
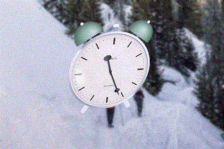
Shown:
11 h 26 min
